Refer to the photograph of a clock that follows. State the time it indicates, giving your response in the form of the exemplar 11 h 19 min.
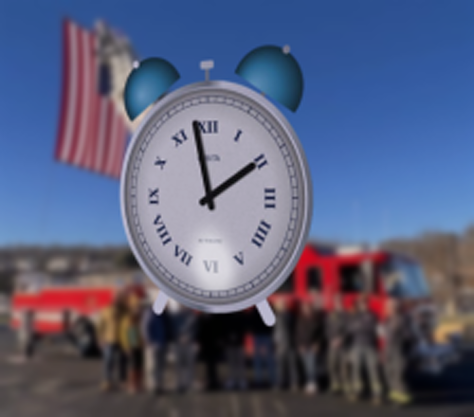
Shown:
1 h 58 min
